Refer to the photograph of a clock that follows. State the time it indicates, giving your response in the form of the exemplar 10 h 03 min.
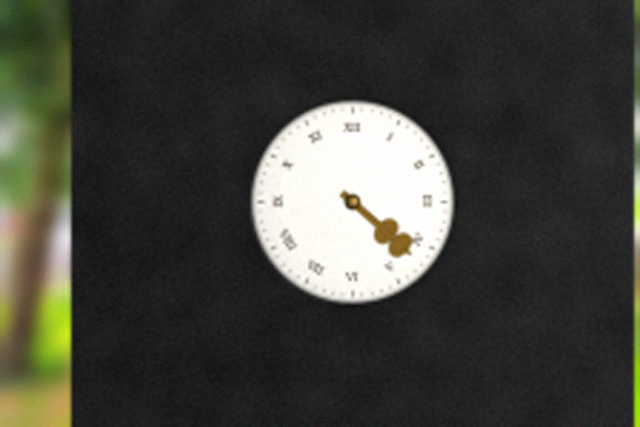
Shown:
4 h 22 min
